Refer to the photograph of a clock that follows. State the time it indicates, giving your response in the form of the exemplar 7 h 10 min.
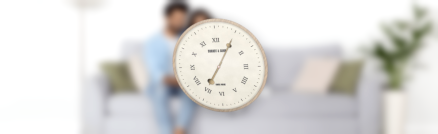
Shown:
7 h 05 min
